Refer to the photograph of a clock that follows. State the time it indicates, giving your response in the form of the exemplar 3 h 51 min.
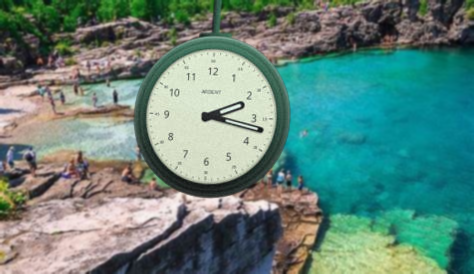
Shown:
2 h 17 min
